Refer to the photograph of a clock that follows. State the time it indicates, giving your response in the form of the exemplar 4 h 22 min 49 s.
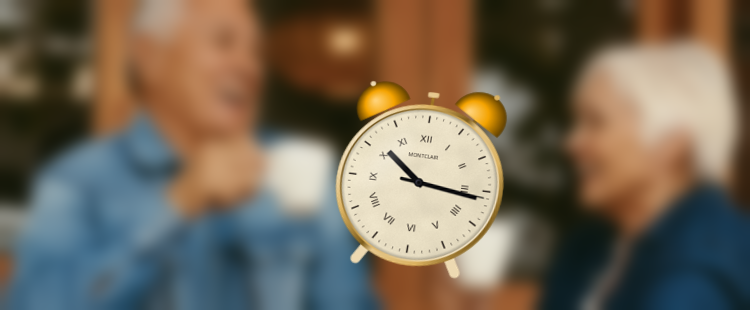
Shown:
10 h 16 min 16 s
